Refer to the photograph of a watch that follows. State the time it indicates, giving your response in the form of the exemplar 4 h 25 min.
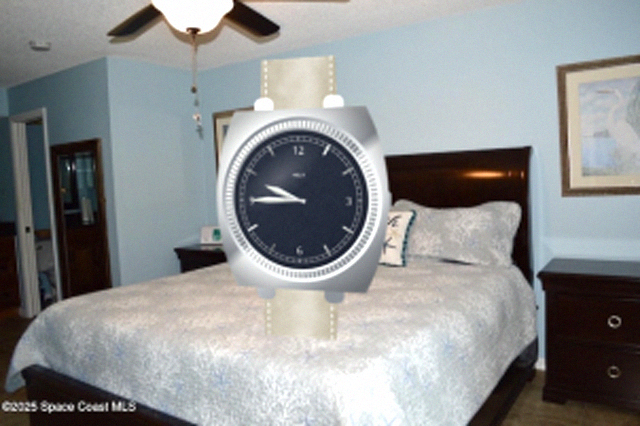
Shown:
9 h 45 min
